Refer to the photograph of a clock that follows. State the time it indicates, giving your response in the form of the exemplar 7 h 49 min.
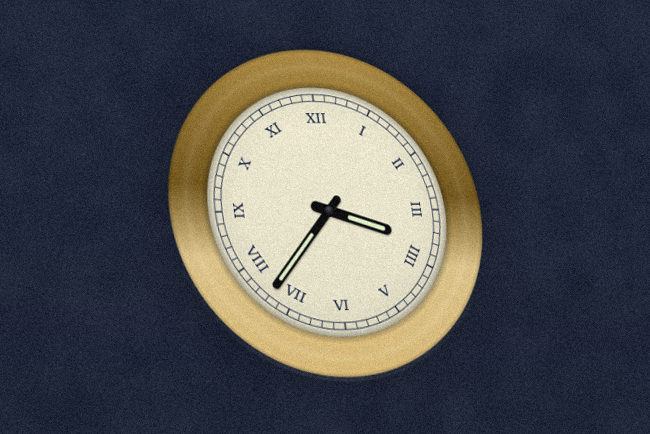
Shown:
3 h 37 min
